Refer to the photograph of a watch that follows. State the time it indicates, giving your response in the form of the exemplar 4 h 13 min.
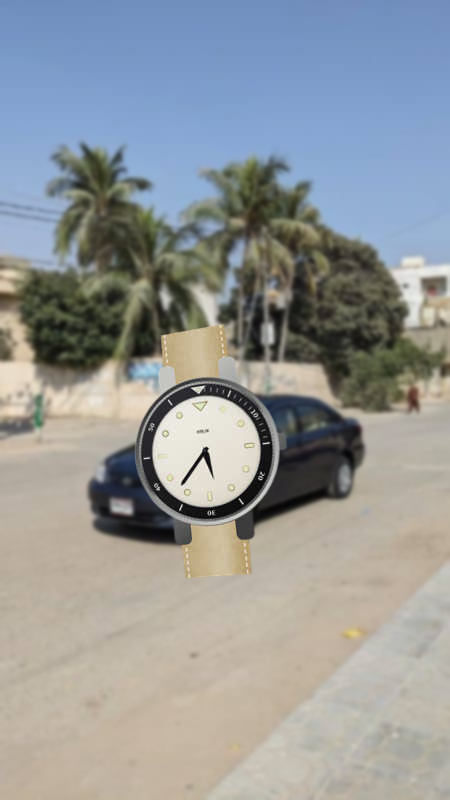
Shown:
5 h 37 min
